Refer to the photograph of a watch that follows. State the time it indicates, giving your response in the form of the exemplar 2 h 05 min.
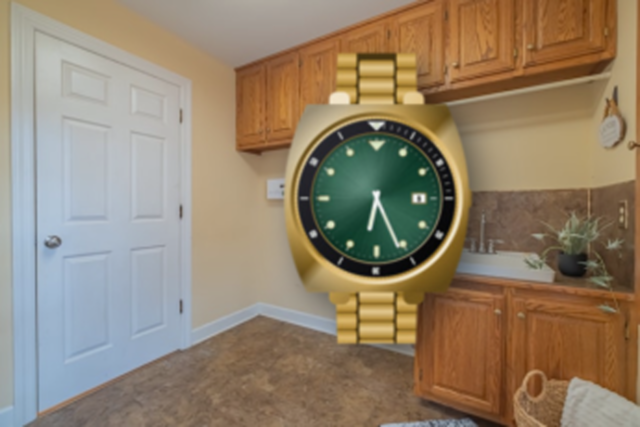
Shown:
6 h 26 min
